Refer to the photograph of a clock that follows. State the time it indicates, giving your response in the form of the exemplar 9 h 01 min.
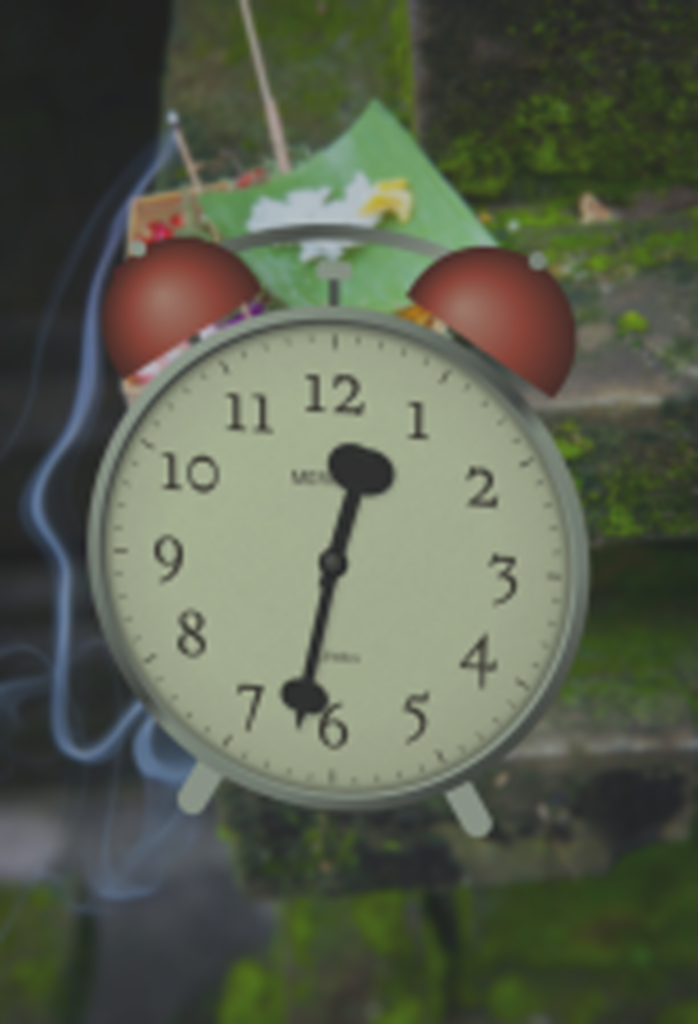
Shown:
12 h 32 min
